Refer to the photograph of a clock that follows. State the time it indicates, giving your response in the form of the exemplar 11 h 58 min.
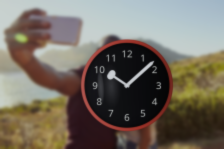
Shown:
10 h 08 min
